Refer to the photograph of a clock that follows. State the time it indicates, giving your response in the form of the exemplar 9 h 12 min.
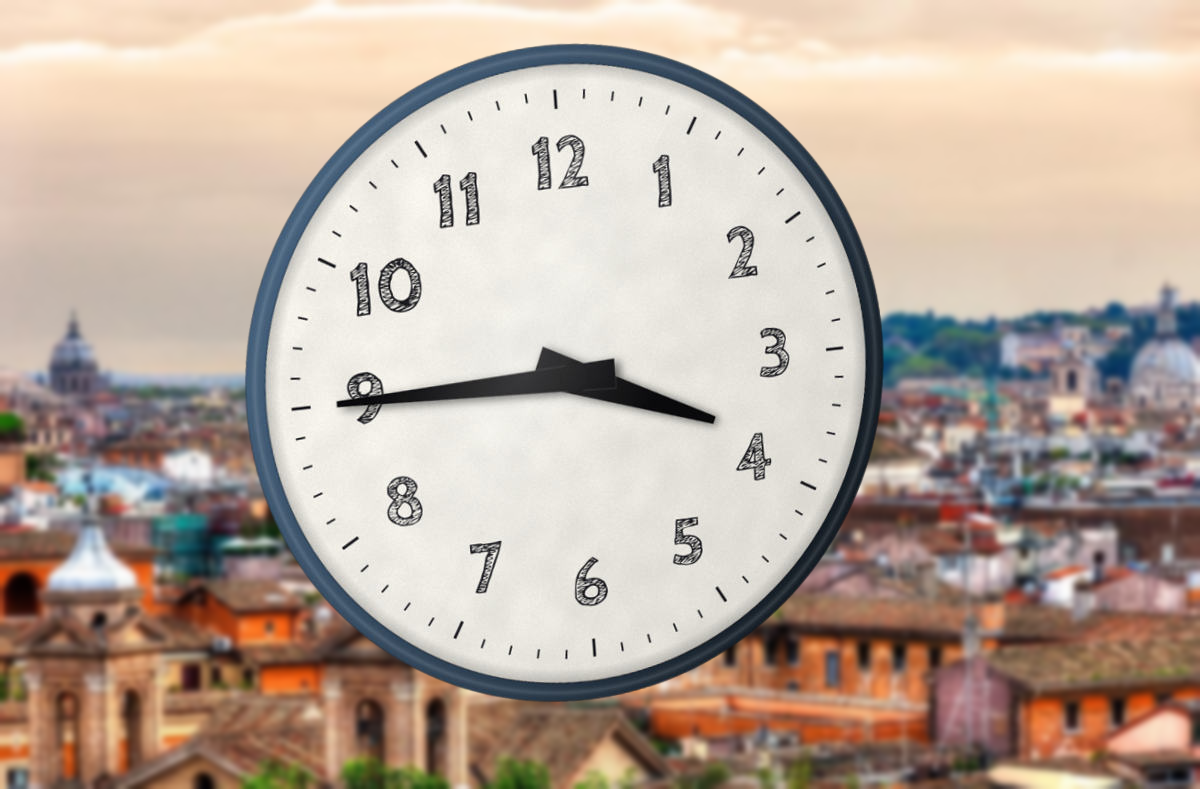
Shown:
3 h 45 min
